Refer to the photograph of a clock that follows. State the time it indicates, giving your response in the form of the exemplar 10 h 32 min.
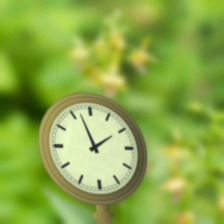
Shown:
1 h 57 min
